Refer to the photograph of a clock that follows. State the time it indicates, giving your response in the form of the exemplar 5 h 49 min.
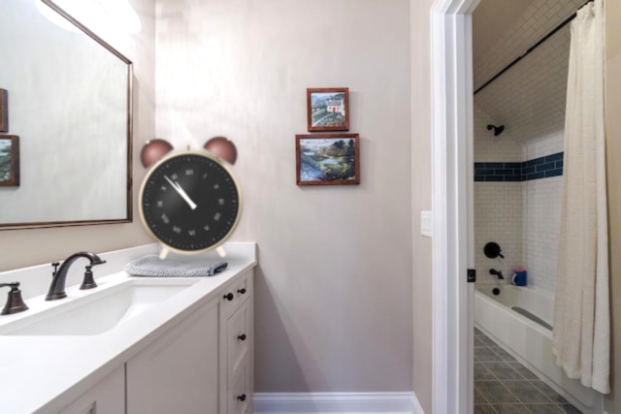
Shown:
10 h 53 min
